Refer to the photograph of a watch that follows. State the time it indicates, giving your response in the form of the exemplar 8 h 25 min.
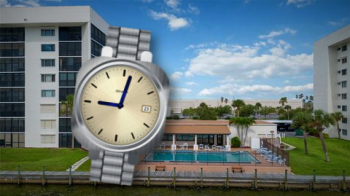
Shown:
9 h 02 min
